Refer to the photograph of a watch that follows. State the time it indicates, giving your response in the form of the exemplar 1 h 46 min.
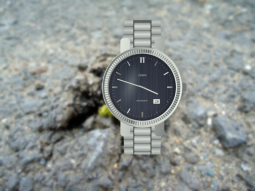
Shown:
3 h 48 min
